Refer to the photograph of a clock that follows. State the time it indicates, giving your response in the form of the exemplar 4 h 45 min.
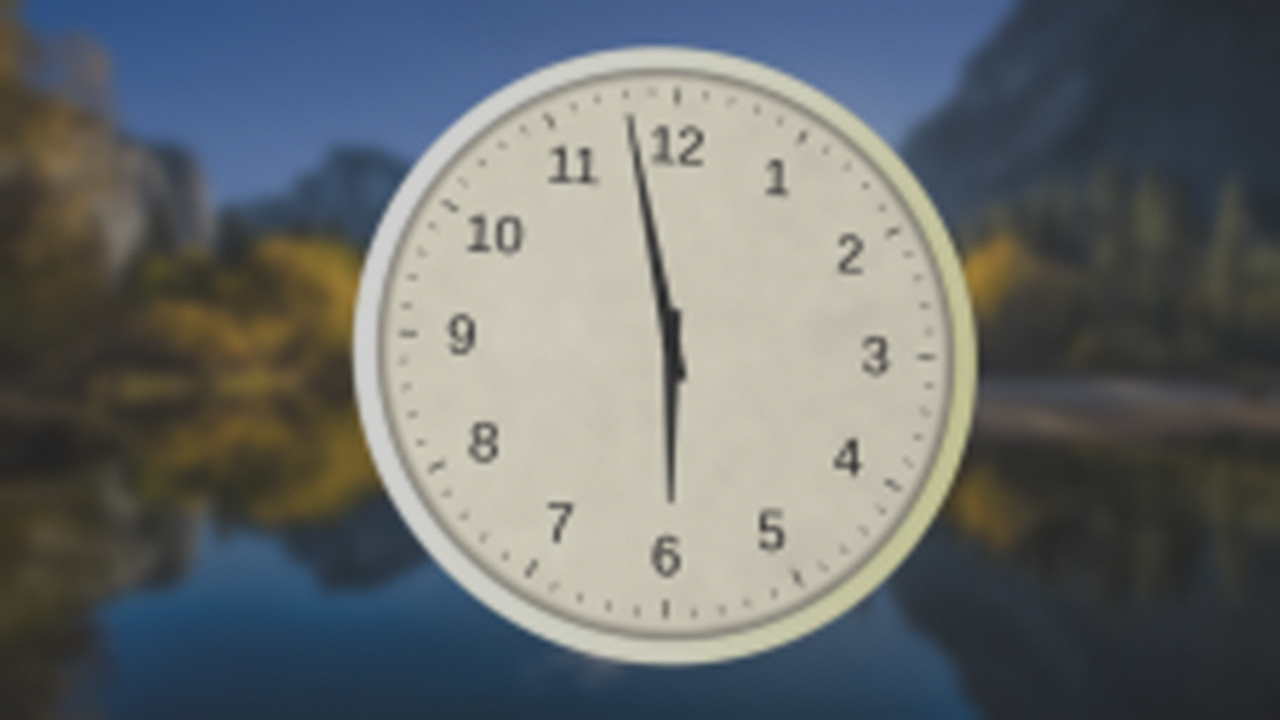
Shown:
5 h 58 min
